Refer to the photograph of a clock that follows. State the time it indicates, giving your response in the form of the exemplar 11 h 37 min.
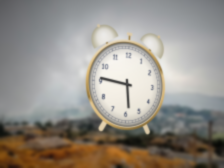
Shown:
5 h 46 min
